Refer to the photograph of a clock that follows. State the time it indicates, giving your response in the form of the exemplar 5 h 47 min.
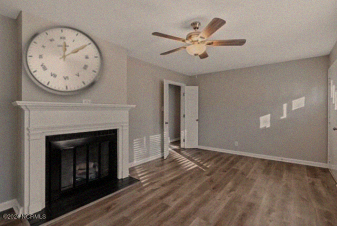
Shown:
12 h 10 min
